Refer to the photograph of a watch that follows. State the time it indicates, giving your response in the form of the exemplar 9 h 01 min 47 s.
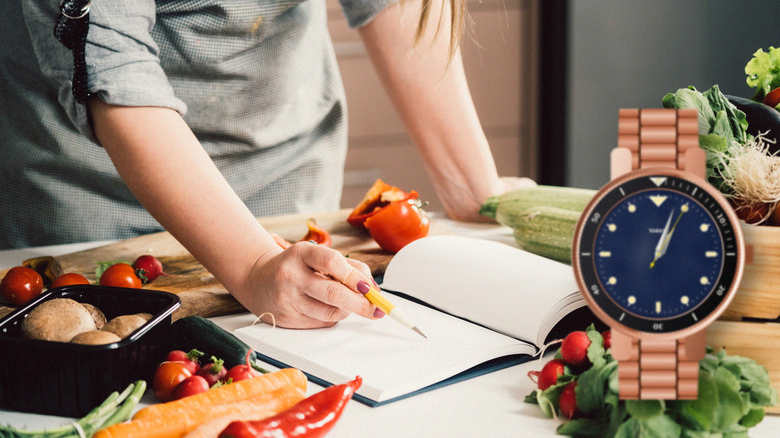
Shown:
1 h 03 min 05 s
